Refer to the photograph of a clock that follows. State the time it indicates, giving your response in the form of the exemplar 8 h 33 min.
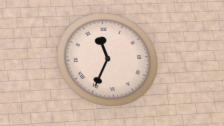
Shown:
11 h 35 min
